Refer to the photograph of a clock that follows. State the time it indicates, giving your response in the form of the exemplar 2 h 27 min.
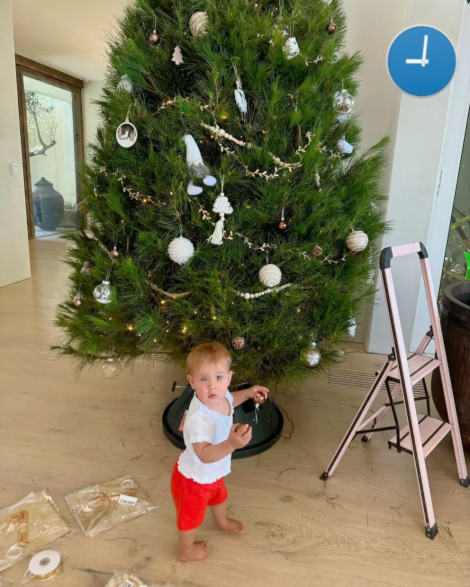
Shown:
9 h 01 min
